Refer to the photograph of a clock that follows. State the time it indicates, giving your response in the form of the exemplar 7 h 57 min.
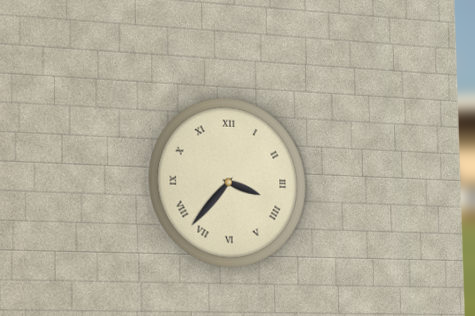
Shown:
3 h 37 min
